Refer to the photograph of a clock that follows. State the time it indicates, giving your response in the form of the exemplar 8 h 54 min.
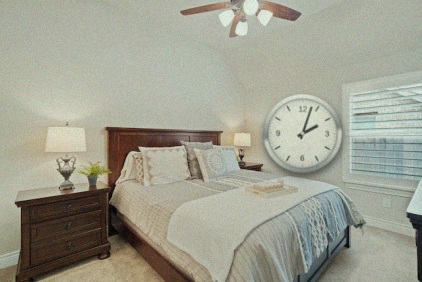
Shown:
2 h 03 min
